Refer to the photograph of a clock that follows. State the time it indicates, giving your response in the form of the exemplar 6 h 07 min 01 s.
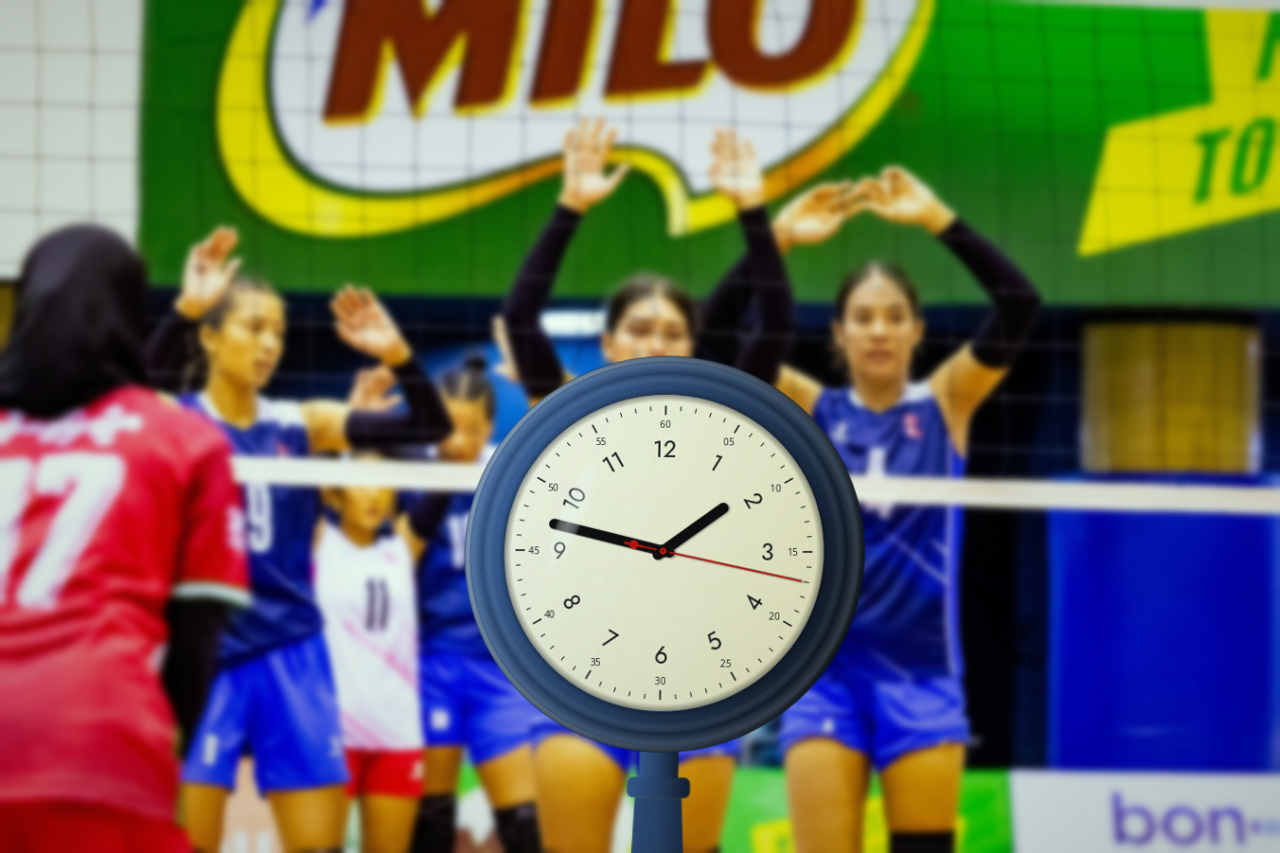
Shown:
1 h 47 min 17 s
